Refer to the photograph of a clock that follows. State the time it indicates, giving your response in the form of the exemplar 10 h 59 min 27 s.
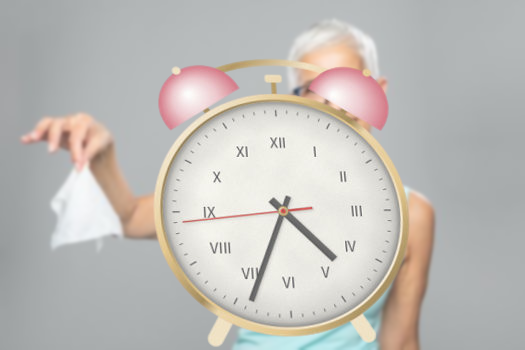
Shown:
4 h 33 min 44 s
